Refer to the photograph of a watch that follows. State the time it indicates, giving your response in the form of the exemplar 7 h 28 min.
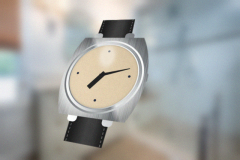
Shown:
7 h 12 min
